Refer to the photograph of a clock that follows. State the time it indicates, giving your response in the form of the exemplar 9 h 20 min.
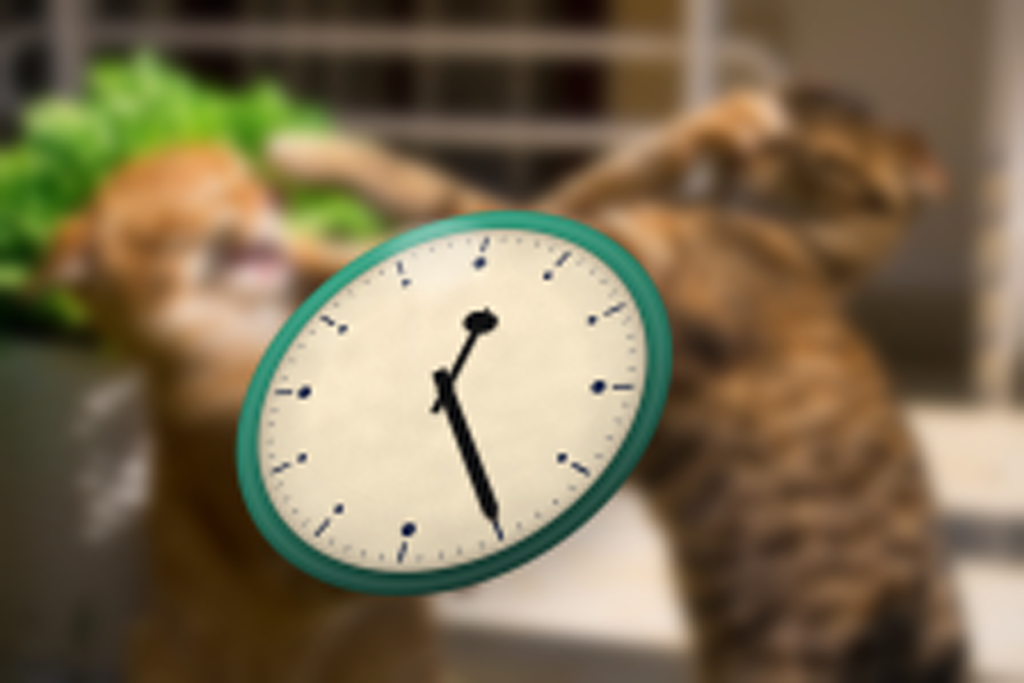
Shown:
12 h 25 min
